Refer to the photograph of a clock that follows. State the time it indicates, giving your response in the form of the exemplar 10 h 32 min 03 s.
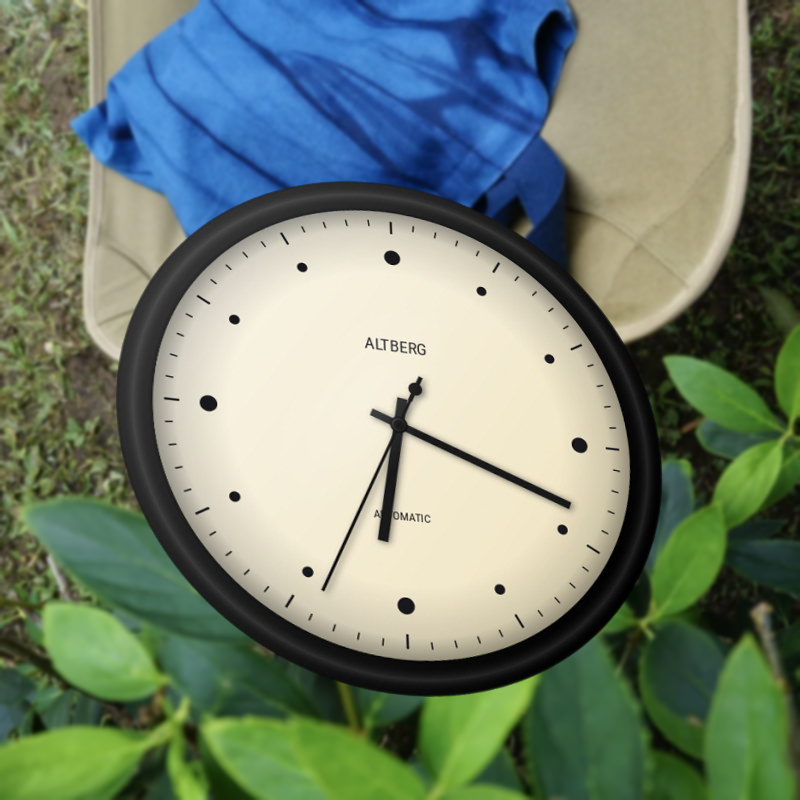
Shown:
6 h 18 min 34 s
